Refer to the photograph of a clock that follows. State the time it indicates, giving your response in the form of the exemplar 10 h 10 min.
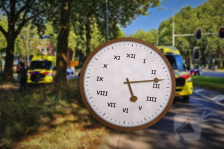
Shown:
5 h 13 min
